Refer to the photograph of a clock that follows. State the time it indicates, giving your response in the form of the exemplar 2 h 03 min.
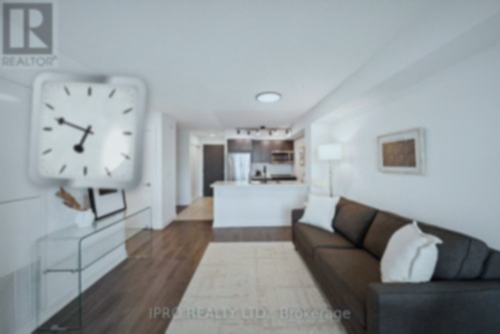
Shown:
6 h 48 min
